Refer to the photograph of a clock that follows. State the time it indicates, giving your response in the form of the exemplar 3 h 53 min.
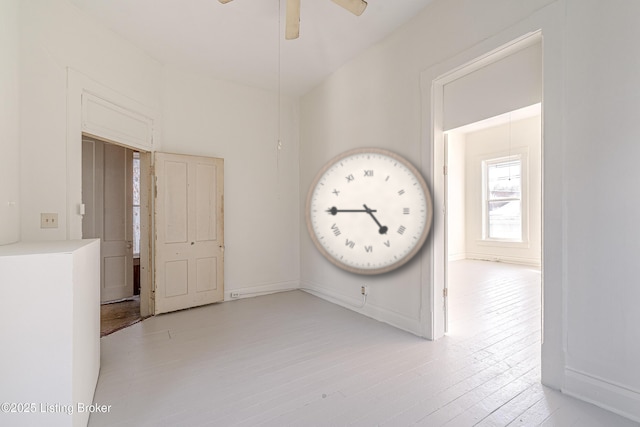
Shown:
4 h 45 min
